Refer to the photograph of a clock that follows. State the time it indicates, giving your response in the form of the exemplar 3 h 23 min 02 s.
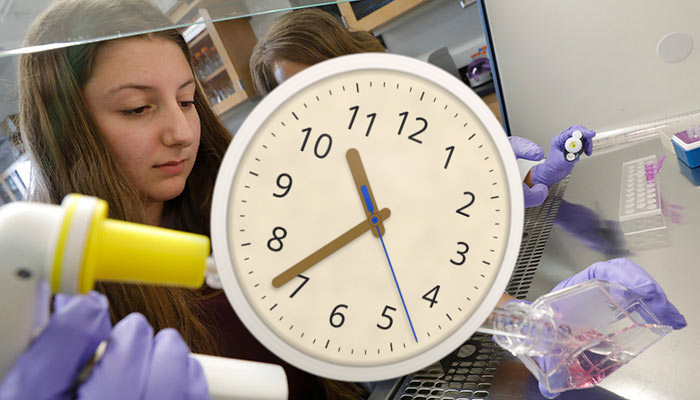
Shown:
10 h 36 min 23 s
